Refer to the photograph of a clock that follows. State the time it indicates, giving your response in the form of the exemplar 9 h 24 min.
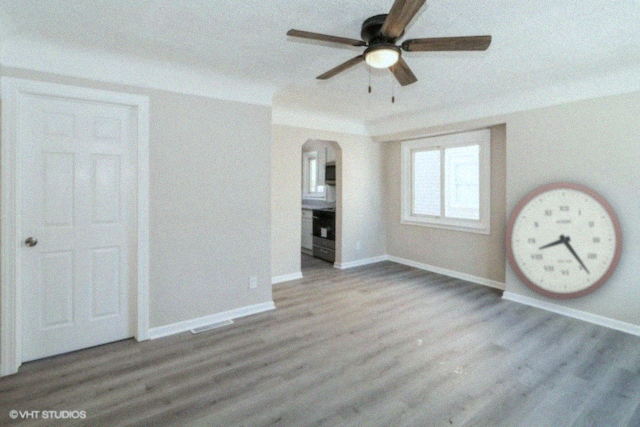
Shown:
8 h 24 min
